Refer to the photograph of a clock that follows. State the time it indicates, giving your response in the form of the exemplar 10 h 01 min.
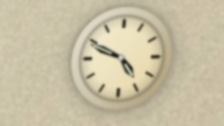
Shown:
4 h 49 min
